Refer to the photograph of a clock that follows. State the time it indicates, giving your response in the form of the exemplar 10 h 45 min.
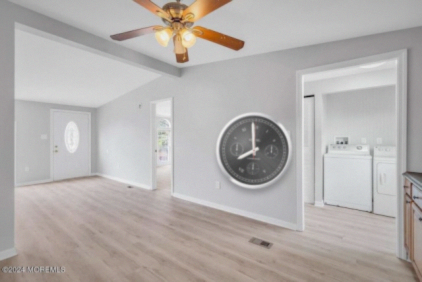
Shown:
7 h 59 min
